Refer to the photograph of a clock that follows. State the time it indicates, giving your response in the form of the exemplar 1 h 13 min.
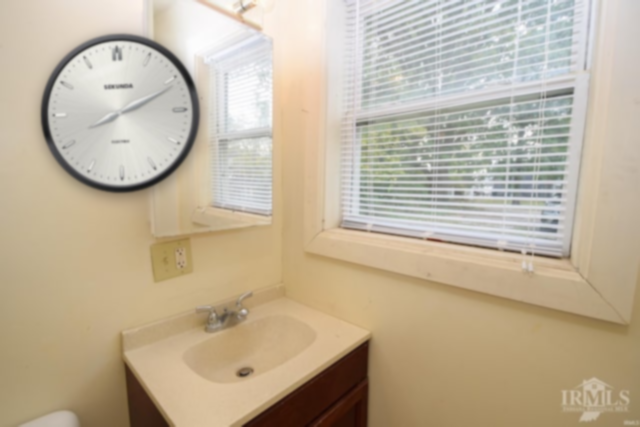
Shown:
8 h 11 min
